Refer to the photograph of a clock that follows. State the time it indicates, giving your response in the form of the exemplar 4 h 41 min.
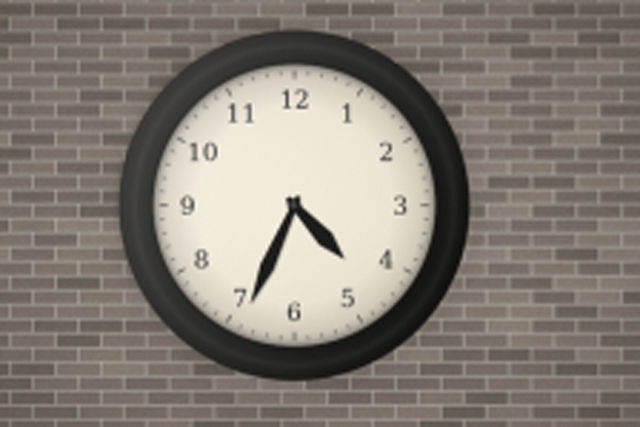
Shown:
4 h 34 min
